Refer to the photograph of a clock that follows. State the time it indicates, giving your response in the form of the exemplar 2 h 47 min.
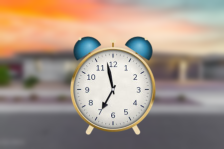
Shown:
6 h 58 min
